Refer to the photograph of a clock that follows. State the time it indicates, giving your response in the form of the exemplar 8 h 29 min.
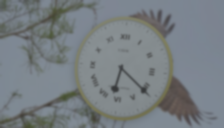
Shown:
6 h 21 min
